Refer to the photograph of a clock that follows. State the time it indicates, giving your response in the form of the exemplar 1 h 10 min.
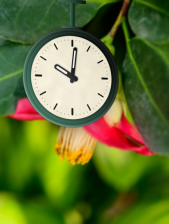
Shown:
10 h 01 min
